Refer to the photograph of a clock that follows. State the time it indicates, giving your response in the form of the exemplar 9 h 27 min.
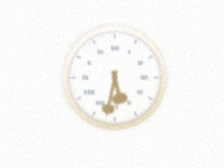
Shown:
5 h 32 min
